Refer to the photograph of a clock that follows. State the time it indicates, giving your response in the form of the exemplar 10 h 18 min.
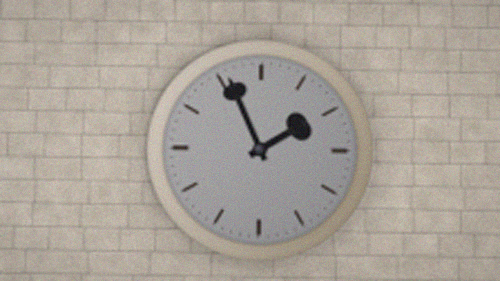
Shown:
1 h 56 min
